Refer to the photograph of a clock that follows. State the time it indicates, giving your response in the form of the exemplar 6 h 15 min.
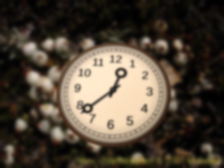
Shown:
12 h 38 min
